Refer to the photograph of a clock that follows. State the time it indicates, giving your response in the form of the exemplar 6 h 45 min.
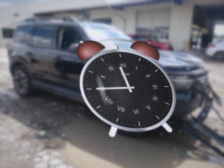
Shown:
11 h 45 min
